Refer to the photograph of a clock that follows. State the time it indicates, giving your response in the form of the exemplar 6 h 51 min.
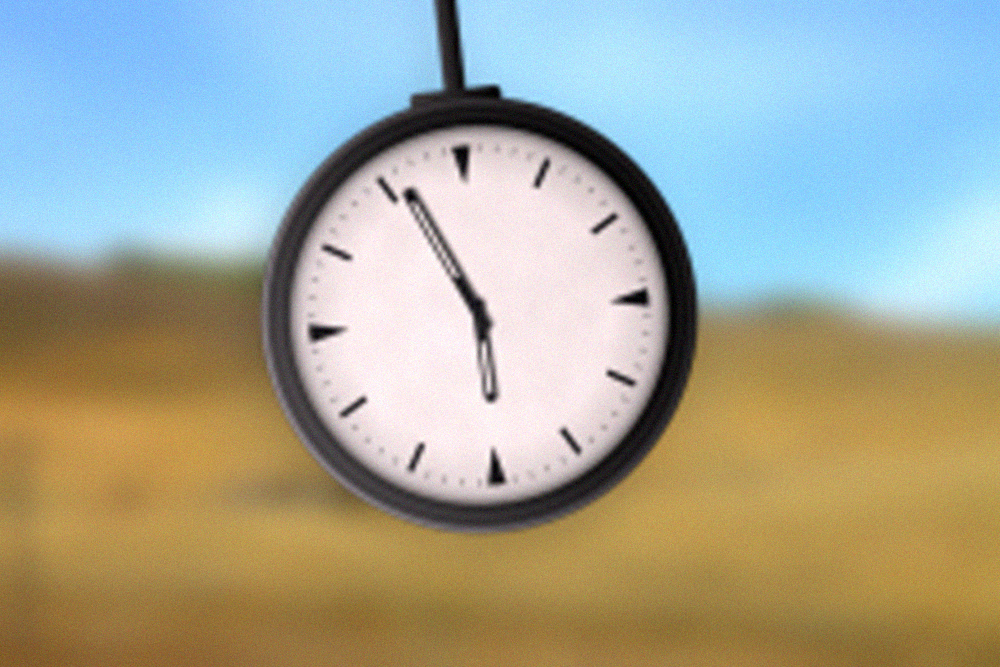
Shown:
5 h 56 min
